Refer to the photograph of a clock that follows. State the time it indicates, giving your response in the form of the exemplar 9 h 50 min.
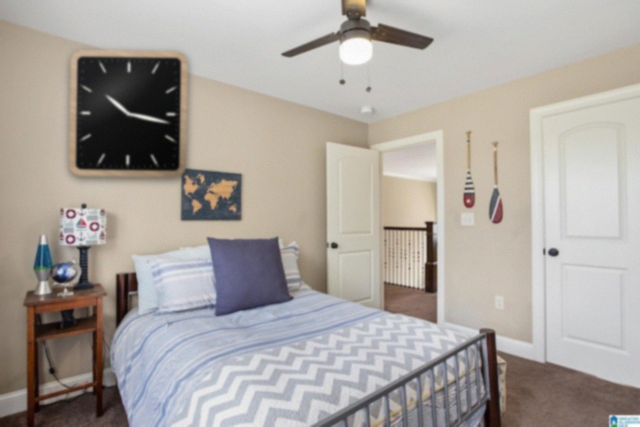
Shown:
10 h 17 min
